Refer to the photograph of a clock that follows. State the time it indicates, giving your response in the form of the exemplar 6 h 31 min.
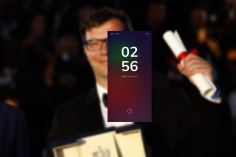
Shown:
2 h 56 min
